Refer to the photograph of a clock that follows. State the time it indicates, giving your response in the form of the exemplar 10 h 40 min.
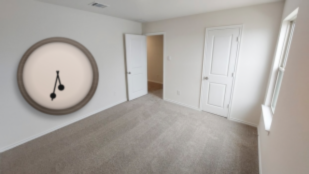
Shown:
5 h 32 min
